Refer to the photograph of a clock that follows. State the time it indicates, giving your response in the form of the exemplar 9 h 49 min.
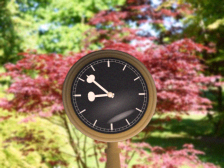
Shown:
8 h 52 min
